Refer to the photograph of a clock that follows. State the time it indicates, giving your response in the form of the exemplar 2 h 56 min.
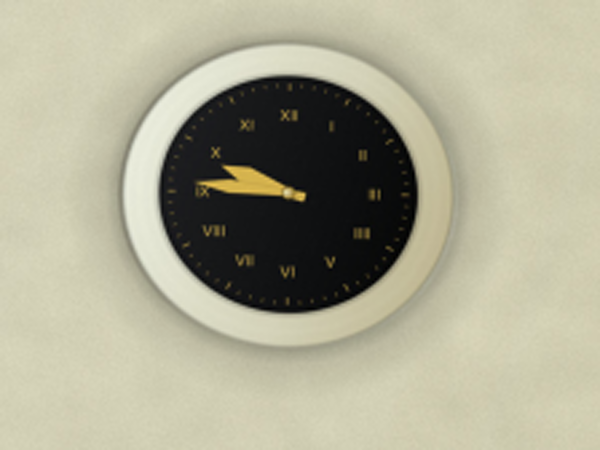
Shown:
9 h 46 min
